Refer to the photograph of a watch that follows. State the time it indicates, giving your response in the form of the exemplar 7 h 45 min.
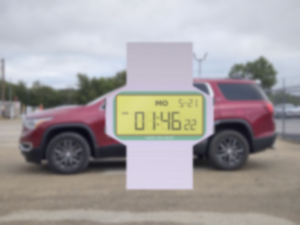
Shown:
1 h 46 min
